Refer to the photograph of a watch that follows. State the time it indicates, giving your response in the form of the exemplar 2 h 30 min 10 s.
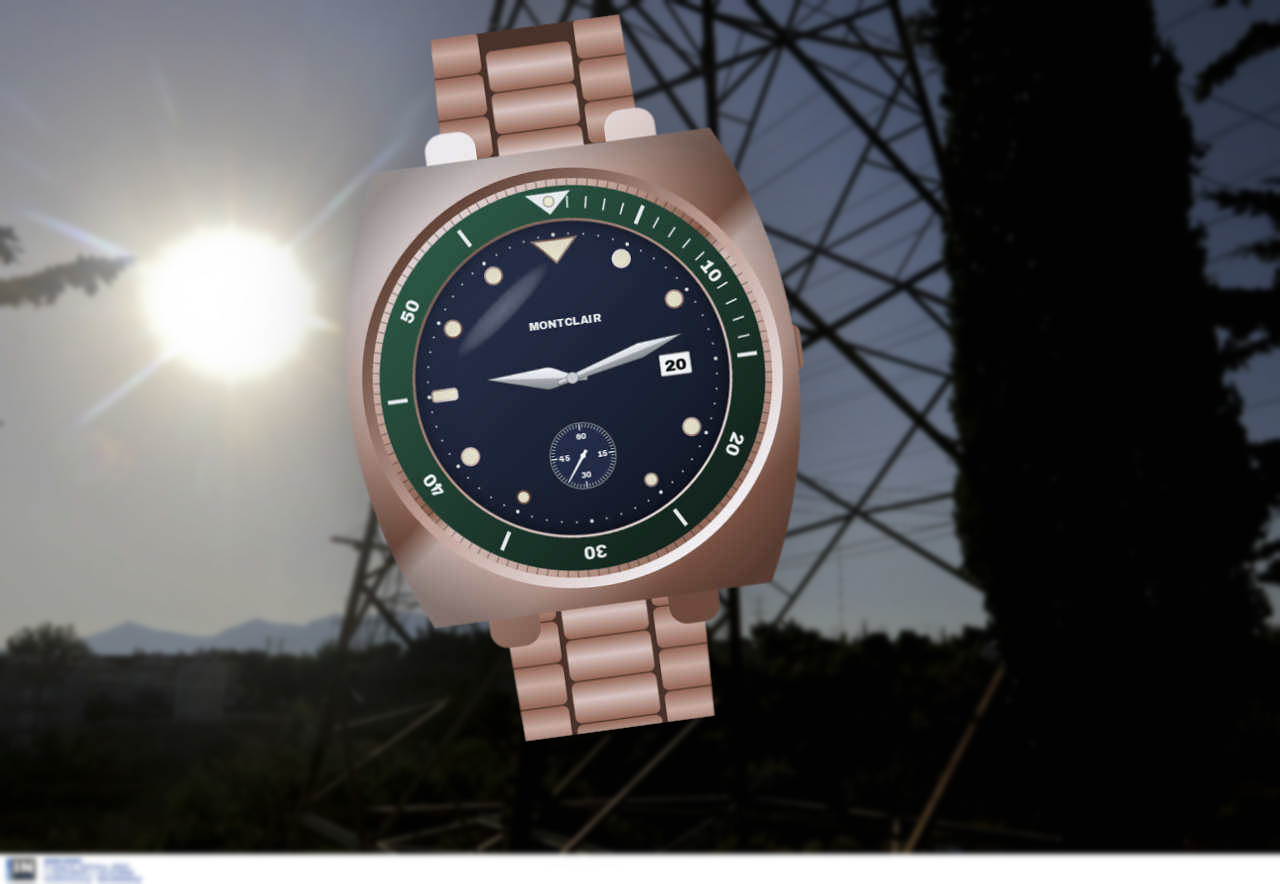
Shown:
9 h 12 min 36 s
